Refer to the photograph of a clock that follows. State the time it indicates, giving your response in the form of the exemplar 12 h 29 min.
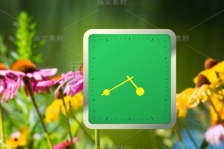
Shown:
4 h 40 min
